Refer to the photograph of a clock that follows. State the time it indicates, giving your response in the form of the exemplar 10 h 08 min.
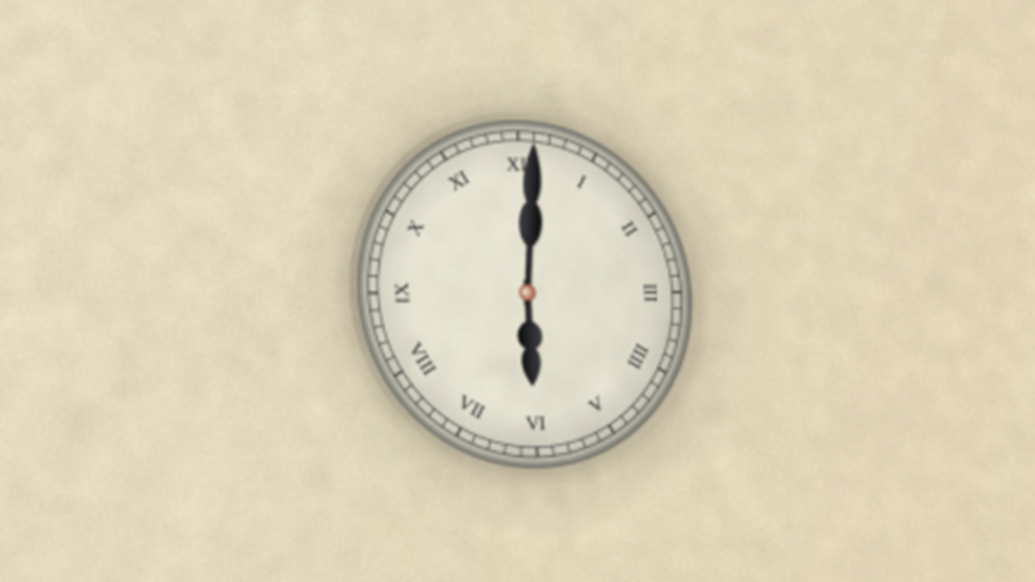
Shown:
6 h 01 min
